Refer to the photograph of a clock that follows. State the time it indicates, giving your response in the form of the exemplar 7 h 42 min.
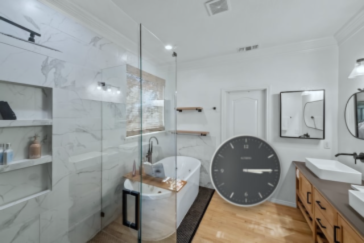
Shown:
3 h 15 min
